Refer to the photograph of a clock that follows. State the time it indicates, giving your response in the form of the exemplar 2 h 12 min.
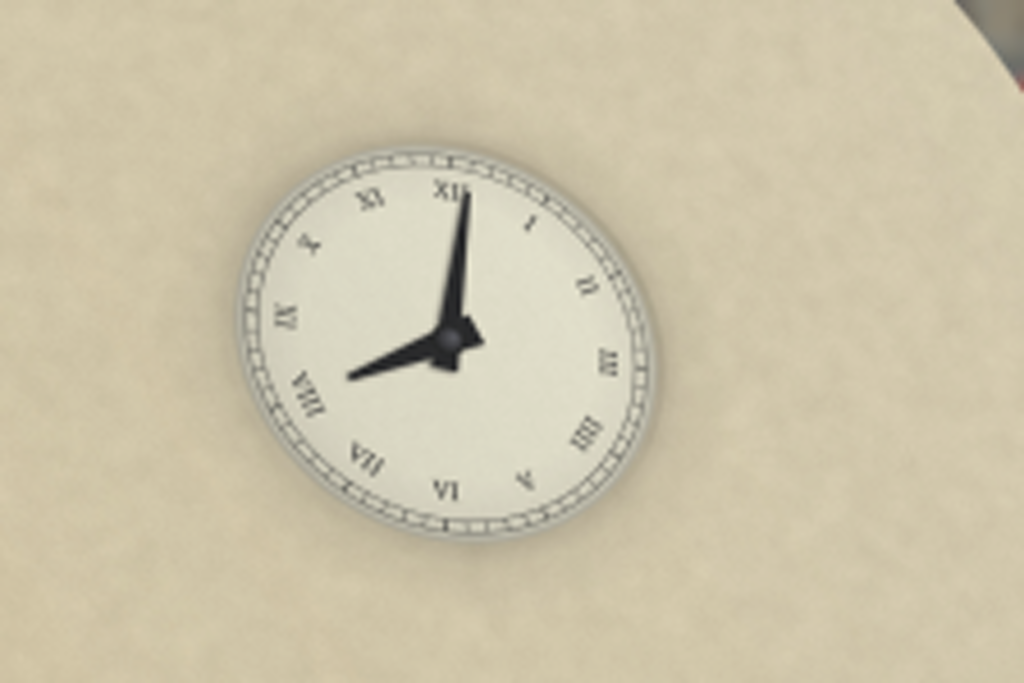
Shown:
8 h 01 min
